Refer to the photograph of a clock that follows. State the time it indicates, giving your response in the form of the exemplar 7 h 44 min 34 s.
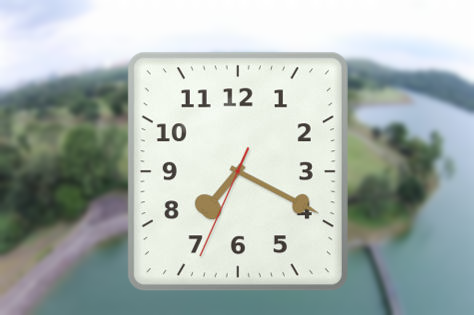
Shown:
7 h 19 min 34 s
